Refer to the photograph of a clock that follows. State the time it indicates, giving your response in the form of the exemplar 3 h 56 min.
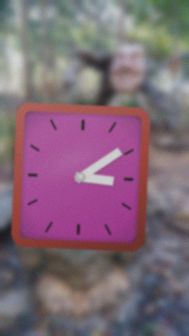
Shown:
3 h 09 min
